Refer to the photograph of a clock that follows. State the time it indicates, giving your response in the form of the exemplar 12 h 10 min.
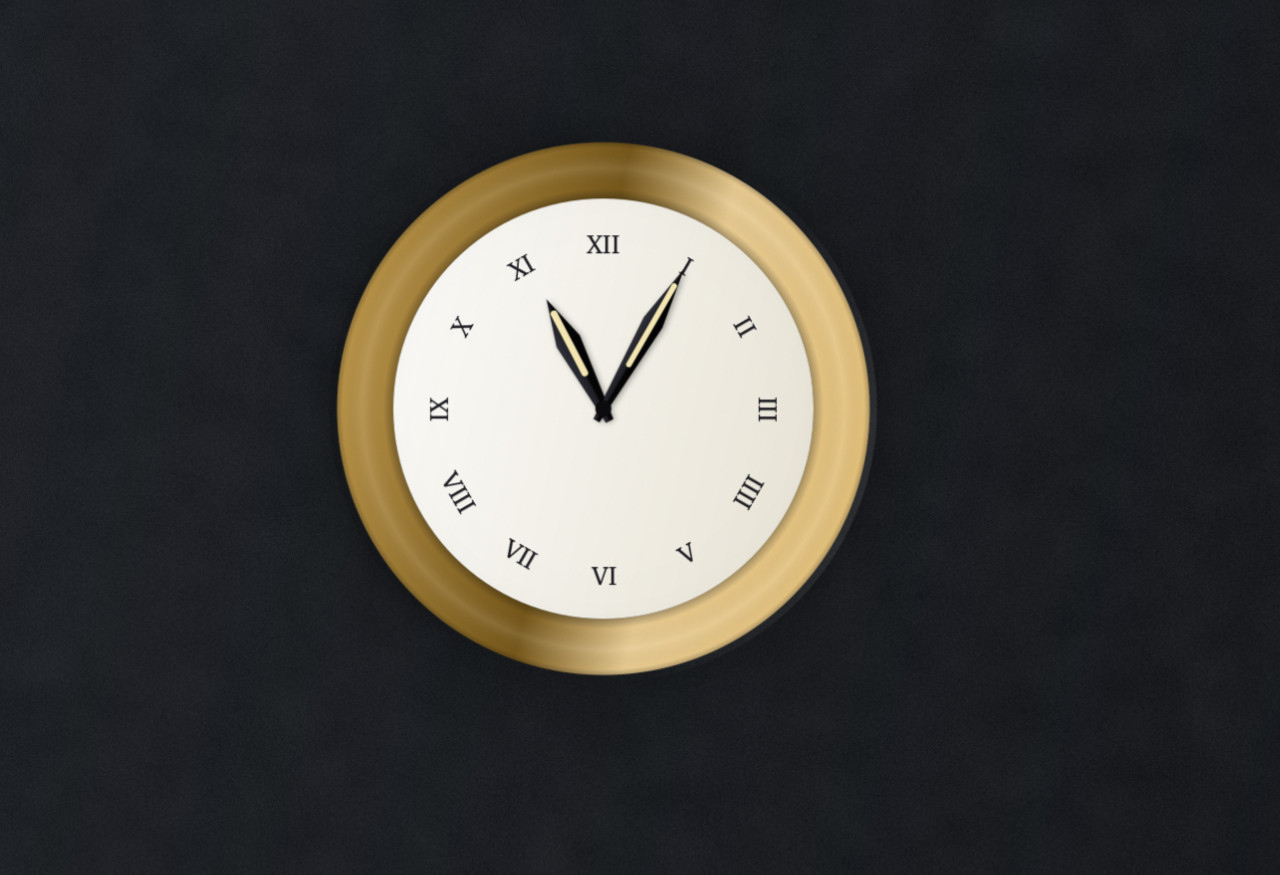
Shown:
11 h 05 min
